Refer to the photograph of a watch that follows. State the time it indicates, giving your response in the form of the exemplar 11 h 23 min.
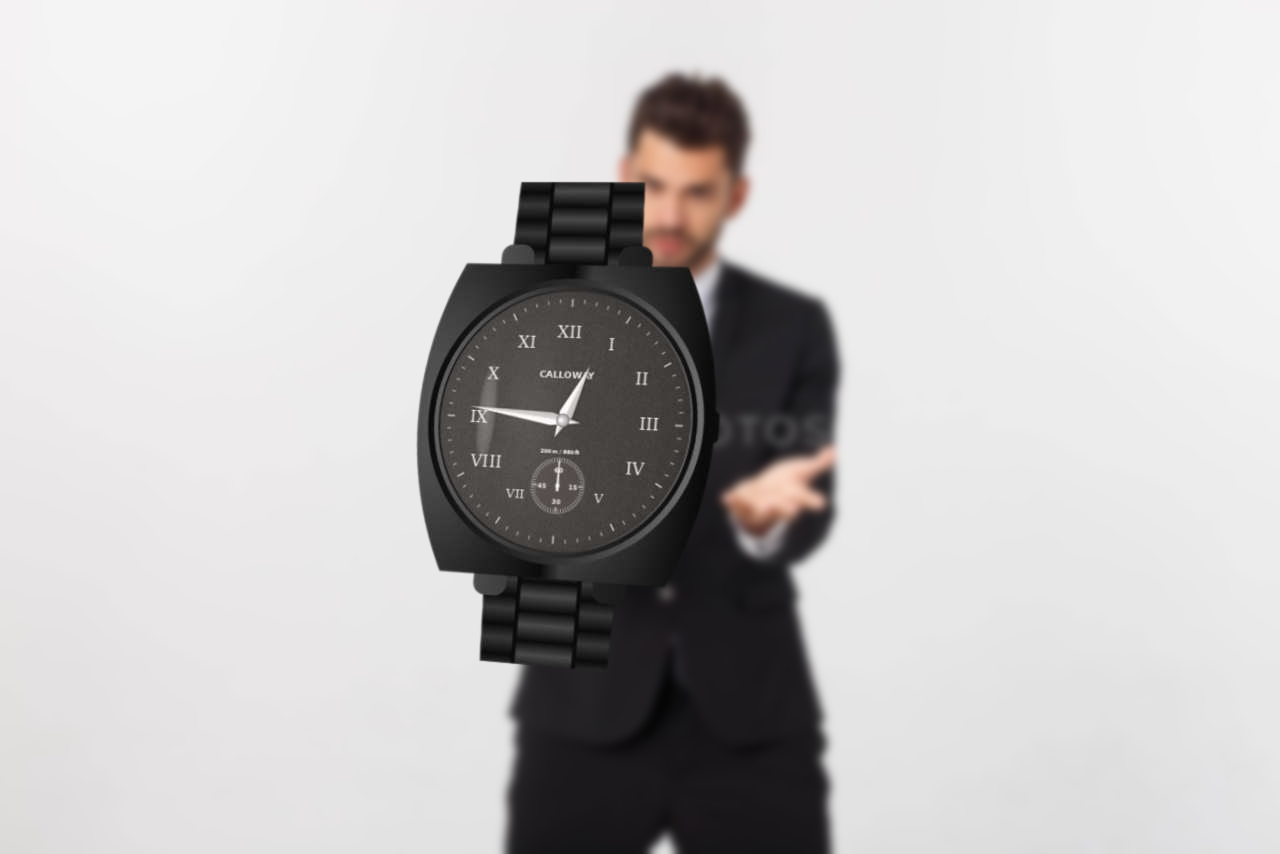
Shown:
12 h 46 min
